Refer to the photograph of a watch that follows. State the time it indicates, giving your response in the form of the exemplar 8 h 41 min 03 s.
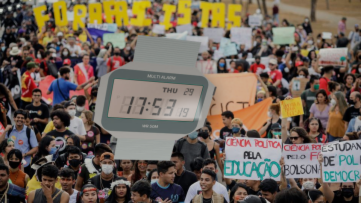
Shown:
17 h 53 min 19 s
